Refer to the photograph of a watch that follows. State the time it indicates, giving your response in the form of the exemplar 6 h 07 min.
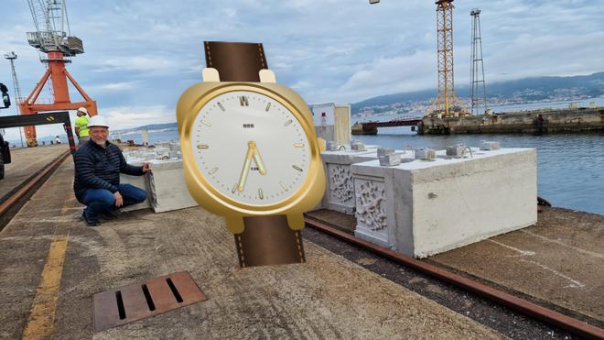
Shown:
5 h 34 min
